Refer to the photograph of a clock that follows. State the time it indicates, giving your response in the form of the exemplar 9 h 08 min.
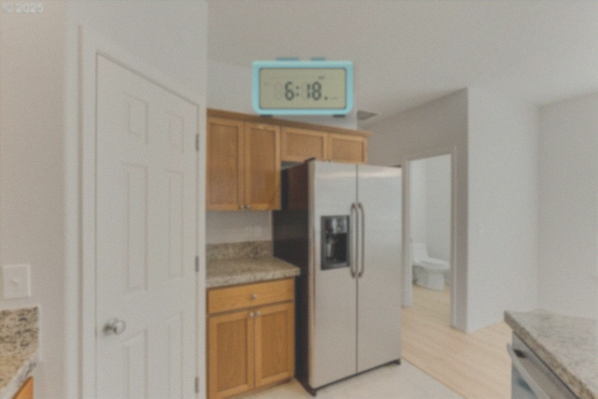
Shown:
6 h 18 min
